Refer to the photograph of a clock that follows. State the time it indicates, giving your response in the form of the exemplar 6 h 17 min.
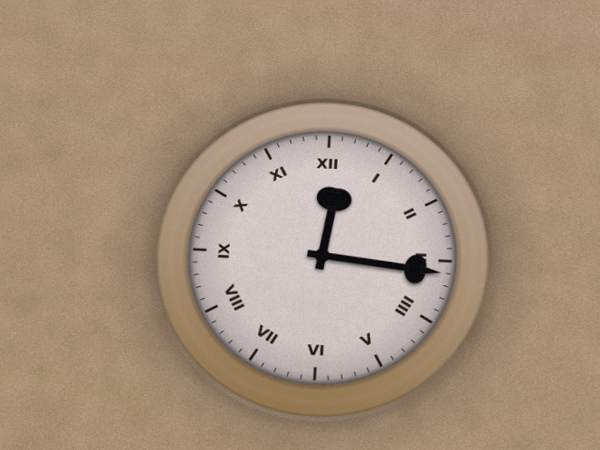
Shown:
12 h 16 min
